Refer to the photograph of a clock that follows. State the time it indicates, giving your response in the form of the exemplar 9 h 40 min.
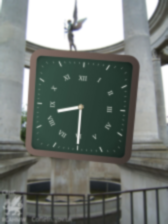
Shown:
8 h 30 min
